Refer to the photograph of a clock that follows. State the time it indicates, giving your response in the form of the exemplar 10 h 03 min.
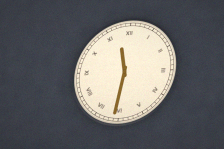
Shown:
11 h 31 min
